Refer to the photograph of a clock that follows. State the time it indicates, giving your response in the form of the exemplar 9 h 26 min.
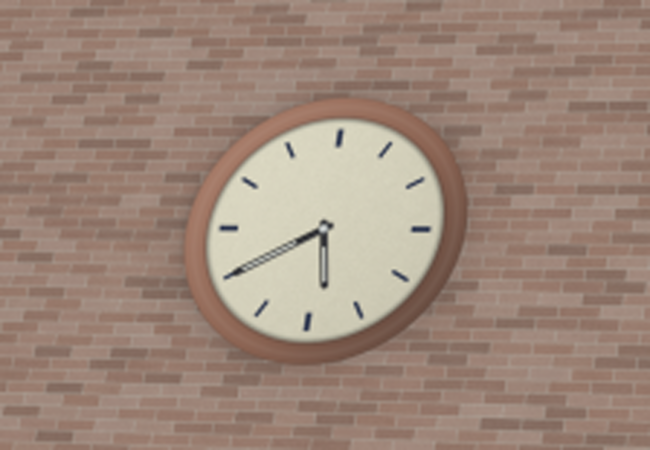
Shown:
5 h 40 min
